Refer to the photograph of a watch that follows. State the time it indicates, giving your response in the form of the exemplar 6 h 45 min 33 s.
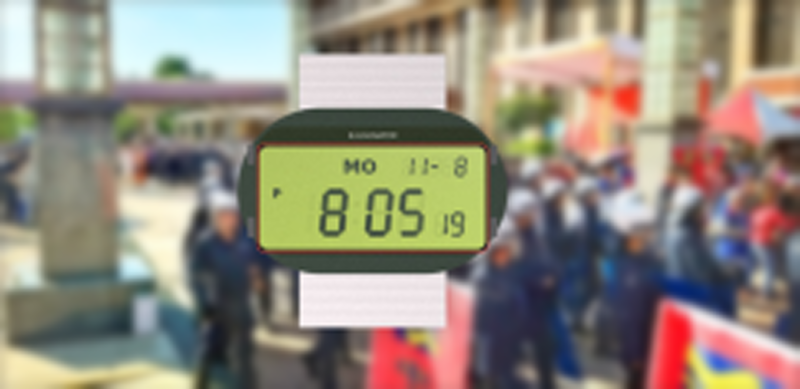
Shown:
8 h 05 min 19 s
